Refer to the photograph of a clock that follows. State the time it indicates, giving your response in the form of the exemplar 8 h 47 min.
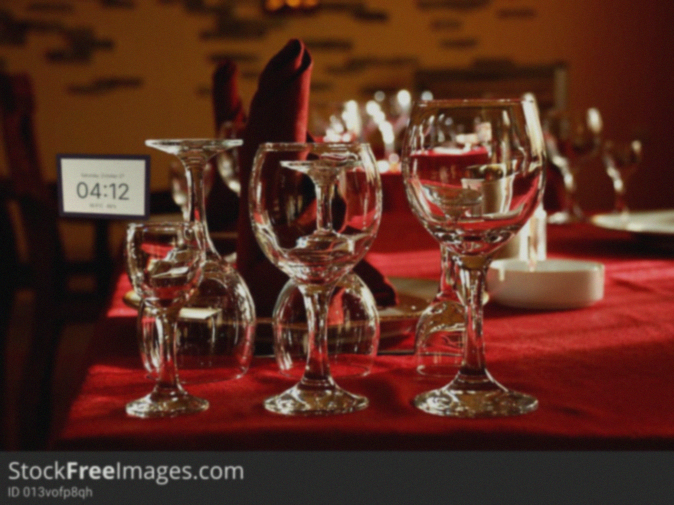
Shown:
4 h 12 min
